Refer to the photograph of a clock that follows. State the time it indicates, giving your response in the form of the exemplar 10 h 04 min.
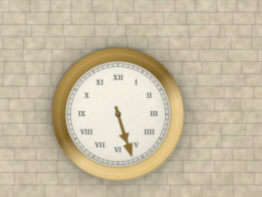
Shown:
5 h 27 min
